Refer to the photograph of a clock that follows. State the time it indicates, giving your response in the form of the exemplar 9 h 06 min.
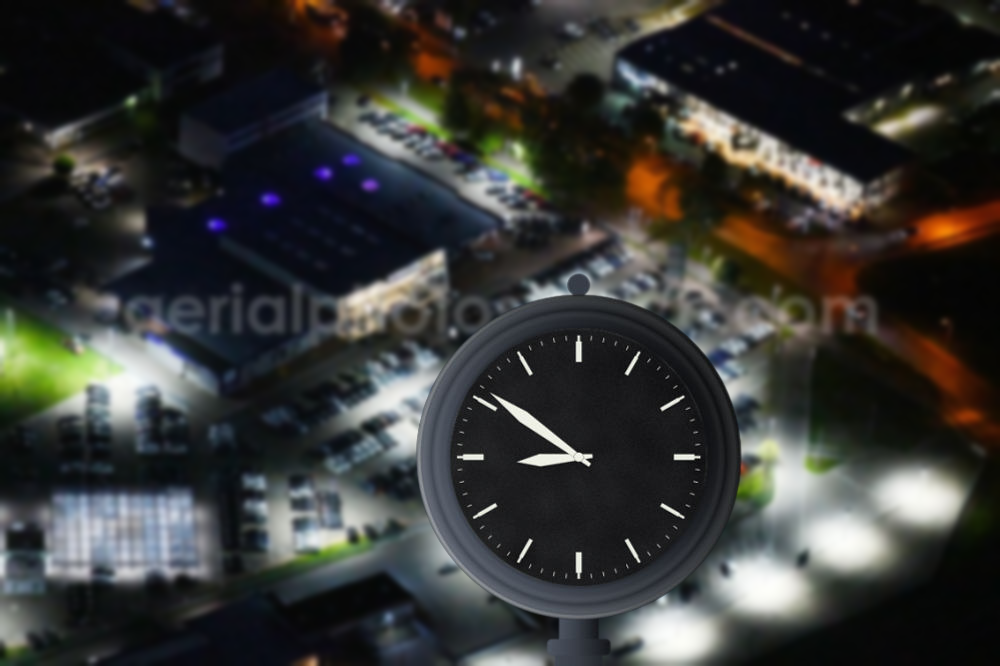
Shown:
8 h 51 min
